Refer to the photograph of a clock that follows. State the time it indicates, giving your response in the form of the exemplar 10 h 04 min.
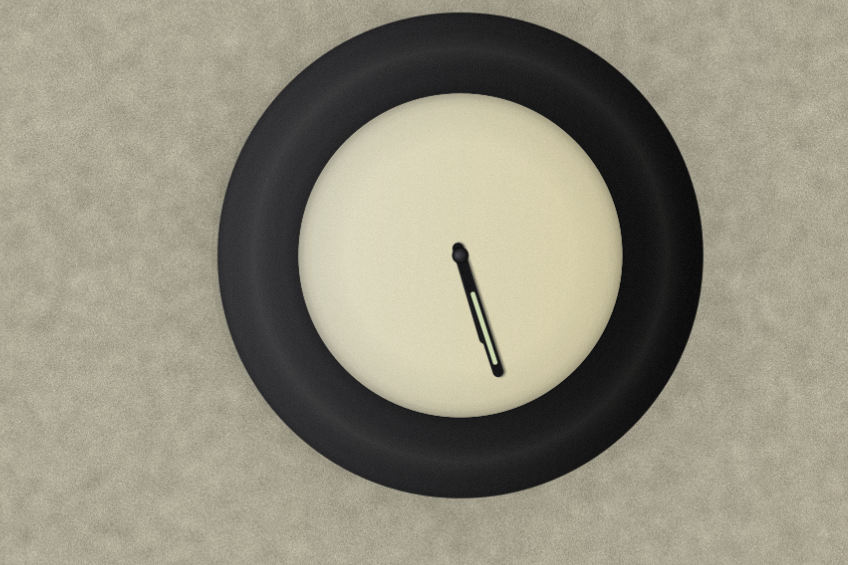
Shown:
5 h 27 min
